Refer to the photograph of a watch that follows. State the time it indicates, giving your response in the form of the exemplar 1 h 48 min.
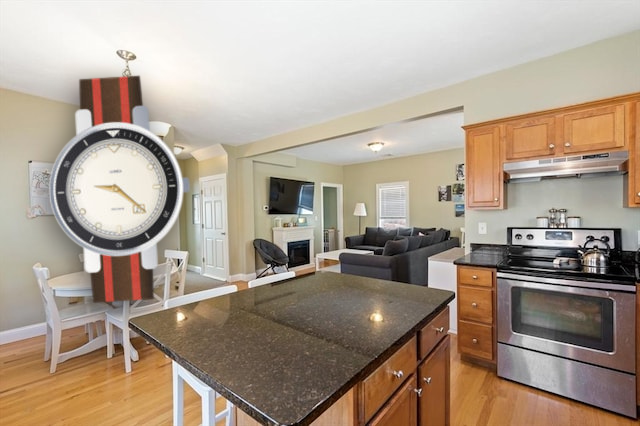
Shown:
9 h 22 min
